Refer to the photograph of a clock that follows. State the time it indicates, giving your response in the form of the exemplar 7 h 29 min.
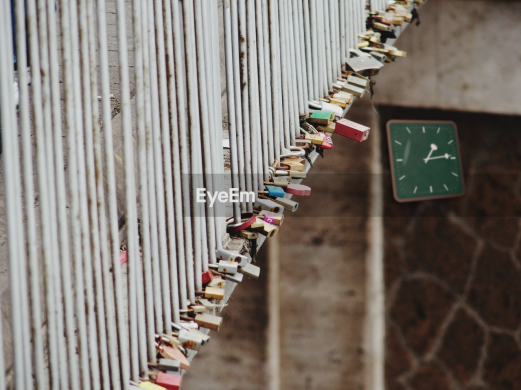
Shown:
1 h 14 min
